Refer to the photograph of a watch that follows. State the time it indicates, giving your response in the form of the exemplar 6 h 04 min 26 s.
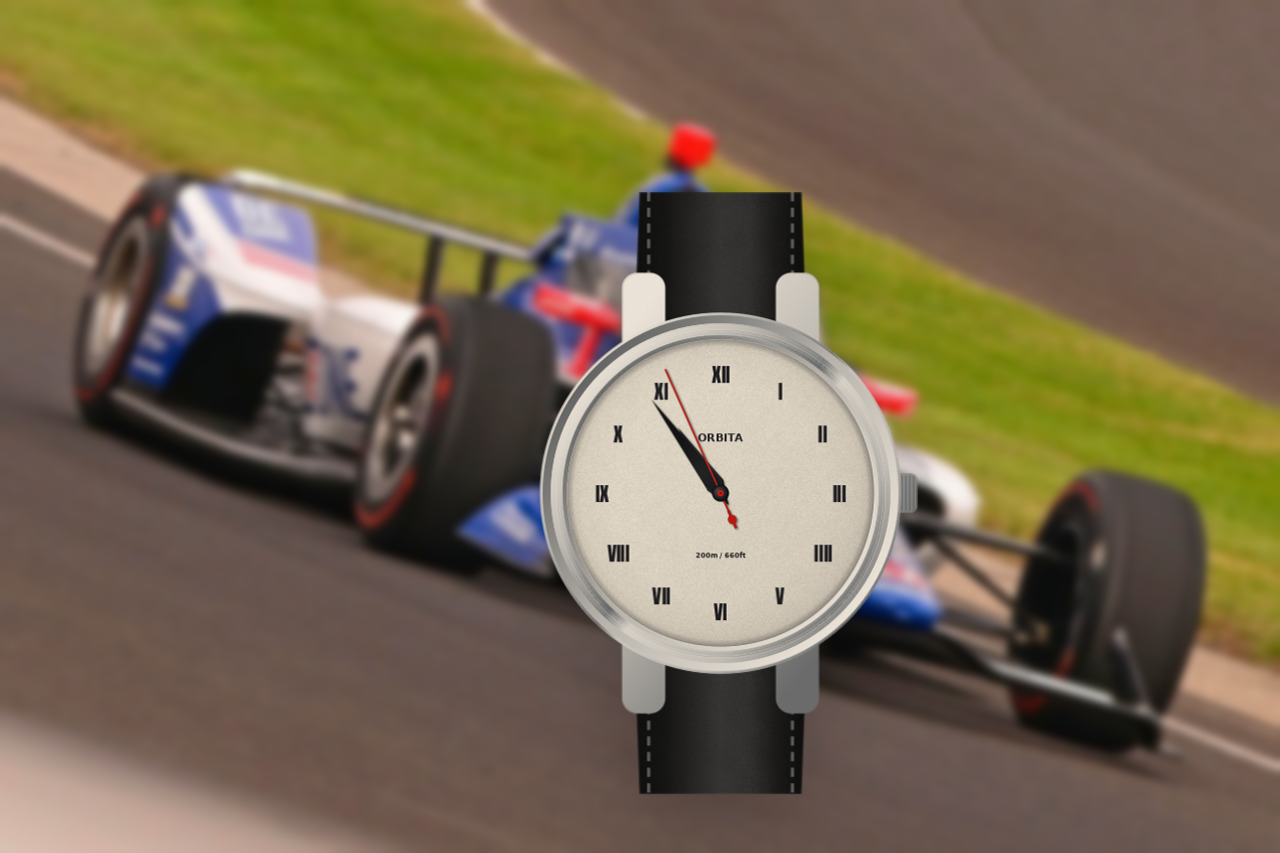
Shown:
10 h 53 min 56 s
